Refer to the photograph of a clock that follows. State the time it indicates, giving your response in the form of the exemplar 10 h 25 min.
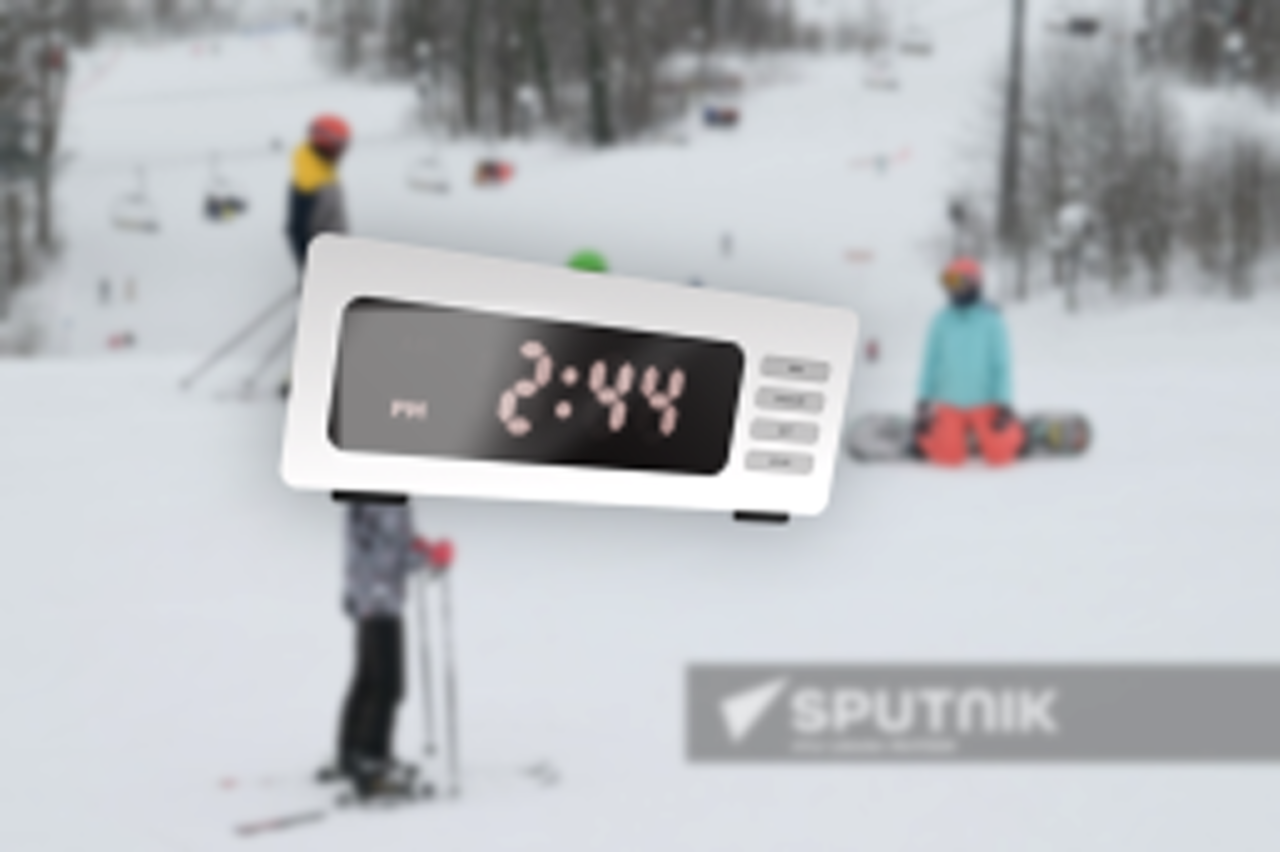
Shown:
2 h 44 min
